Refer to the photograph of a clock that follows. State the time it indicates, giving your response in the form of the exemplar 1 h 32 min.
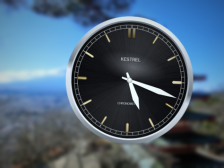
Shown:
5 h 18 min
